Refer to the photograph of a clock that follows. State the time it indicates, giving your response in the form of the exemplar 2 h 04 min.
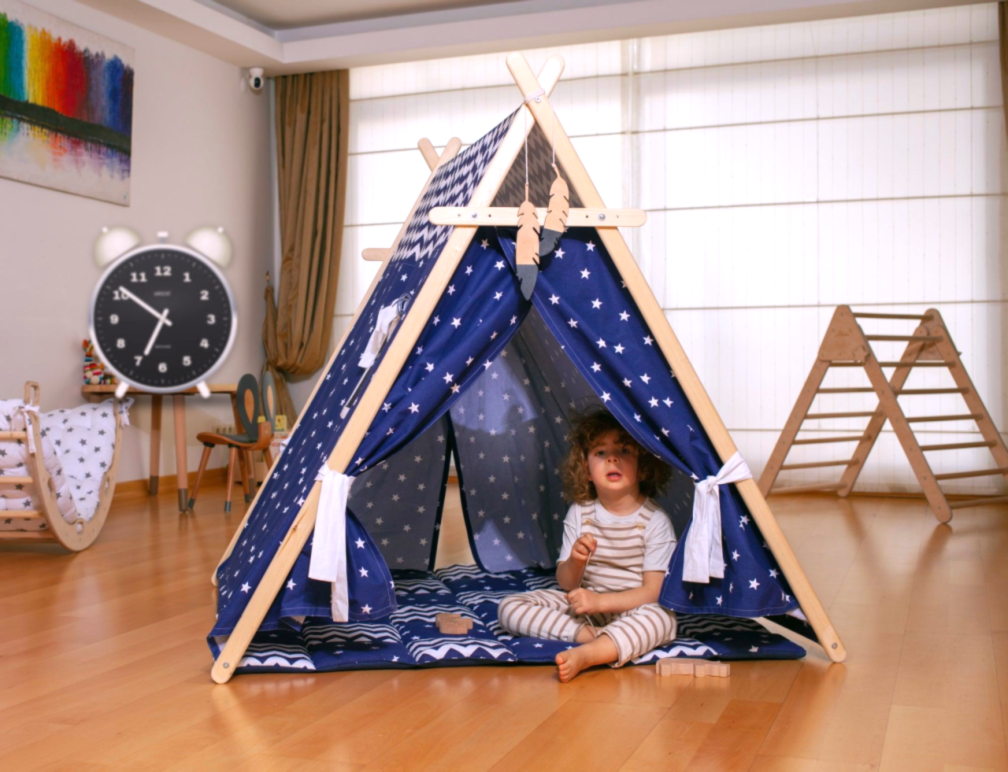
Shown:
6 h 51 min
